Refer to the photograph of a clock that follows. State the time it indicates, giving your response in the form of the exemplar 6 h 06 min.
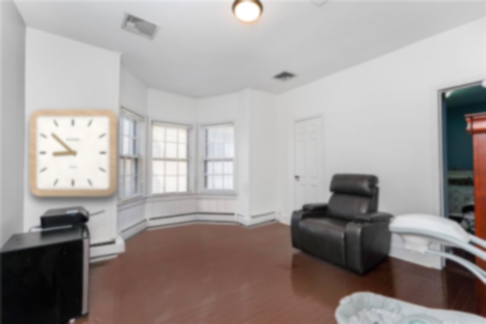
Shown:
8 h 52 min
